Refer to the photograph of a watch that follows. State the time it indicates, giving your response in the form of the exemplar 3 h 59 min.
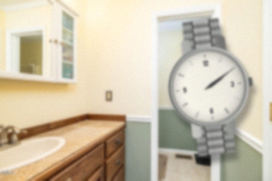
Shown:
2 h 10 min
